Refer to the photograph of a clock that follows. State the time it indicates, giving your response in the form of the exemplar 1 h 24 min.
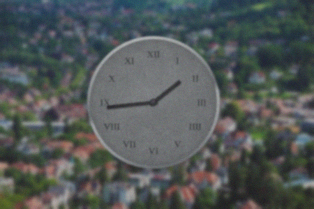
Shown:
1 h 44 min
